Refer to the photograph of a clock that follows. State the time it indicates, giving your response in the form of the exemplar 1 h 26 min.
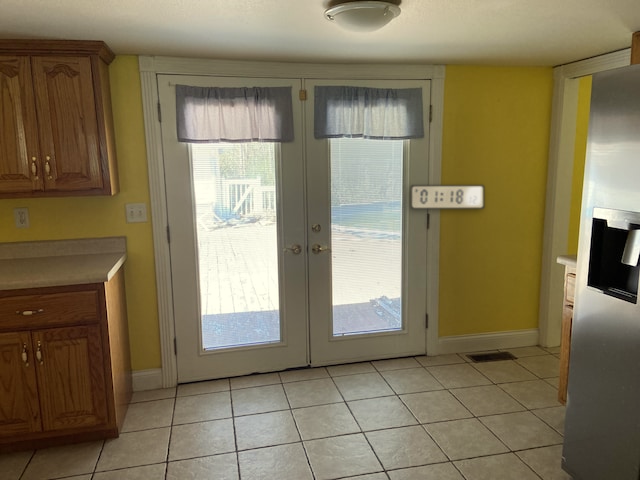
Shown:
1 h 18 min
